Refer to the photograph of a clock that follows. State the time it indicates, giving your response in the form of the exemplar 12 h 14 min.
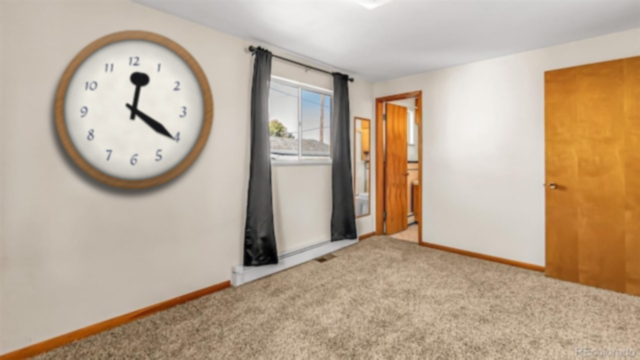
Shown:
12 h 21 min
